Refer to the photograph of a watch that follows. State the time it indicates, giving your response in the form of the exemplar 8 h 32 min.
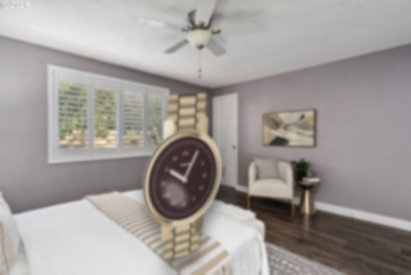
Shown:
10 h 05 min
